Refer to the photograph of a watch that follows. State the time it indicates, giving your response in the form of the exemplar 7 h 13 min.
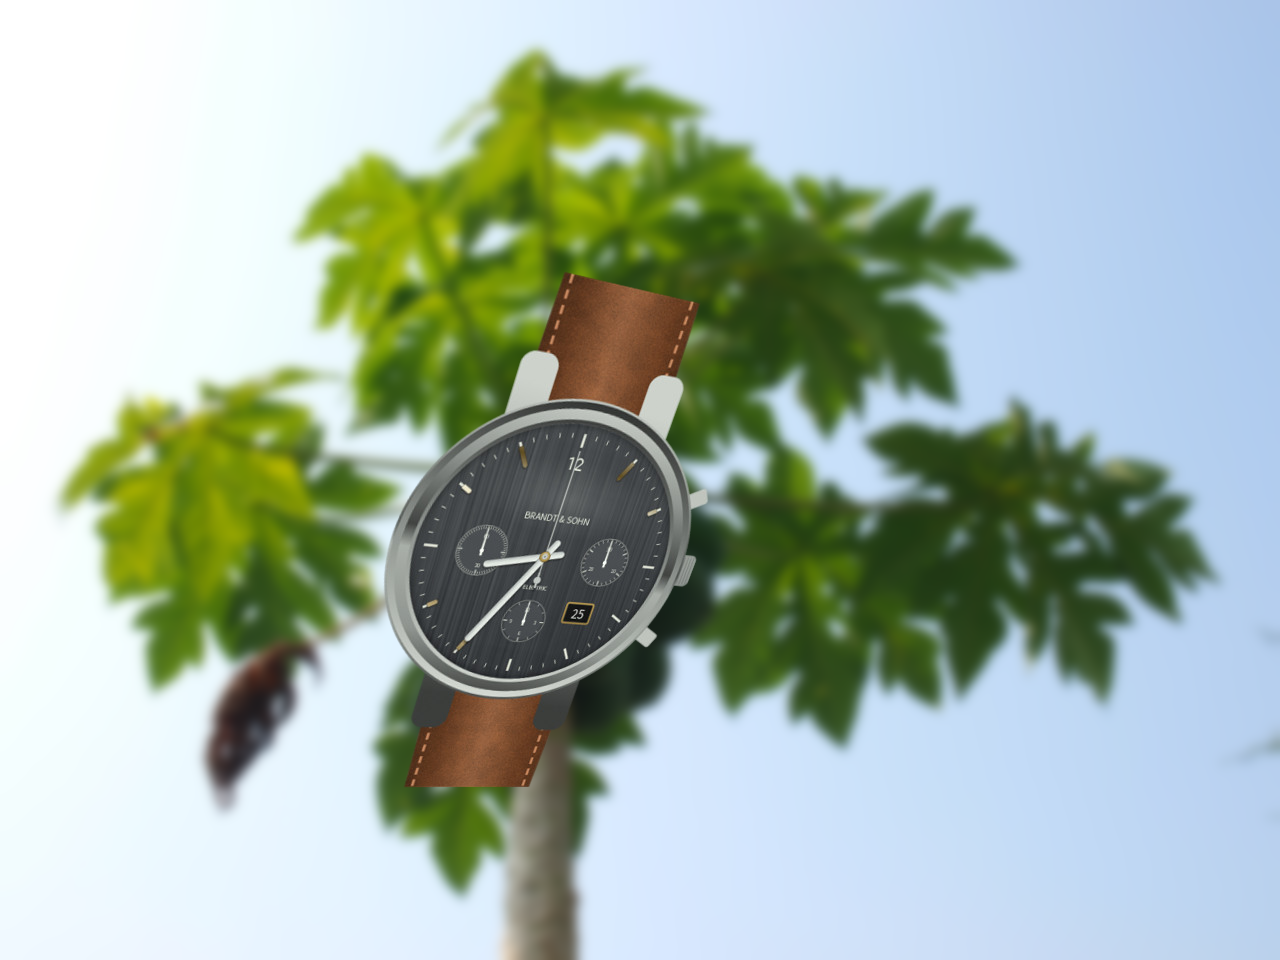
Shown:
8 h 35 min
